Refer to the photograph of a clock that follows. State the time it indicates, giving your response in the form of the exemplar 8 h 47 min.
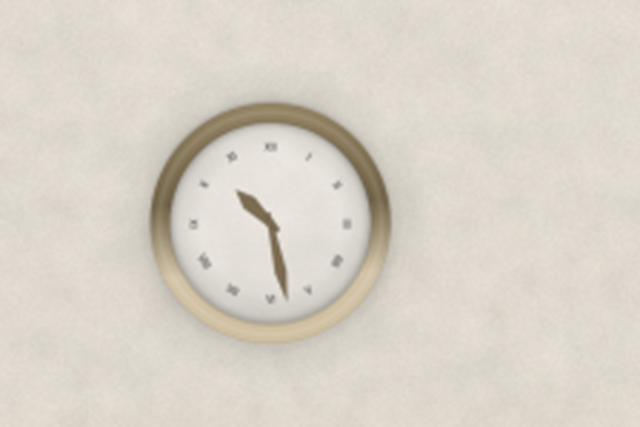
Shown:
10 h 28 min
